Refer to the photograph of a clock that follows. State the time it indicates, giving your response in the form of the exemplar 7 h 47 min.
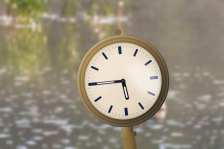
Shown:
5 h 45 min
